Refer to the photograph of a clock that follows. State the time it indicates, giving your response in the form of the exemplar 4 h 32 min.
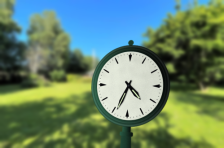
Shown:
4 h 34 min
